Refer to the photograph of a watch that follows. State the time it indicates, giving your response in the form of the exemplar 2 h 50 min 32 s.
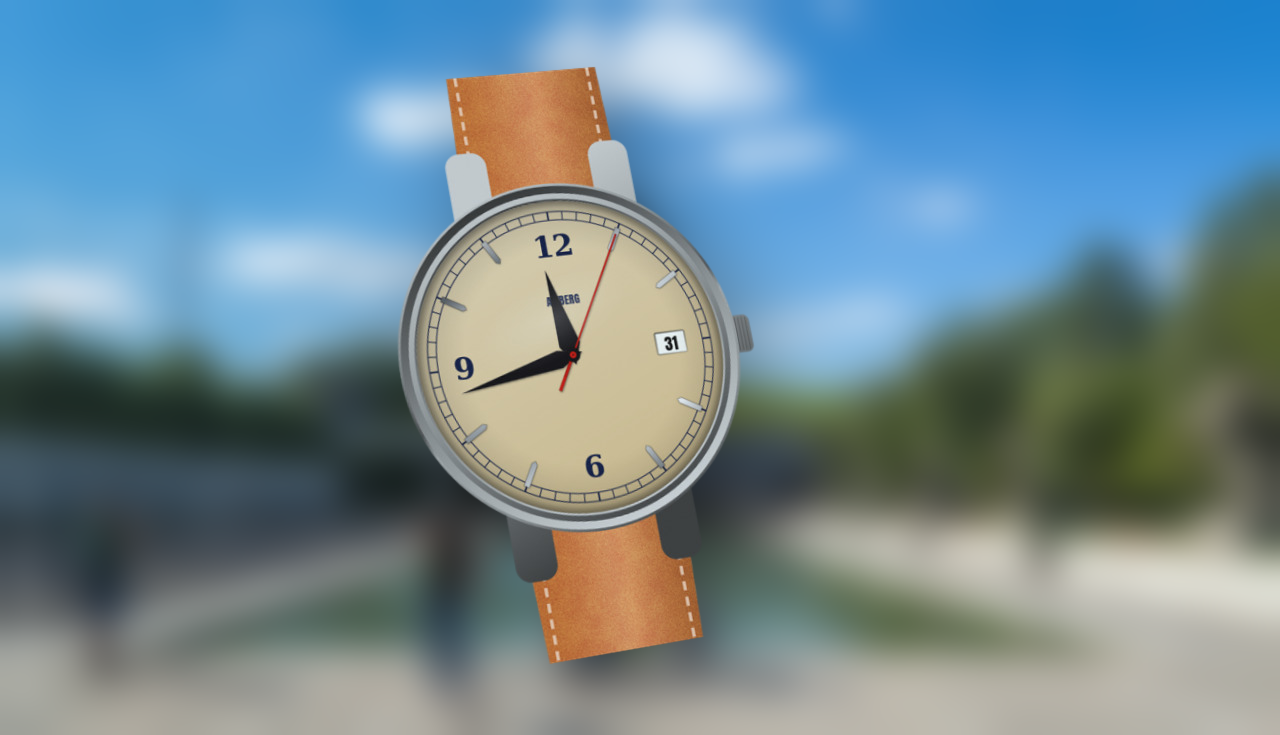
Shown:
11 h 43 min 05 s
